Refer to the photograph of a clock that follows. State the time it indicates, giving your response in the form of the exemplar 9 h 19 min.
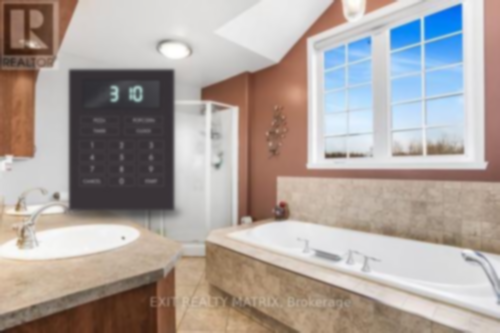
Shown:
3 h 10 min
